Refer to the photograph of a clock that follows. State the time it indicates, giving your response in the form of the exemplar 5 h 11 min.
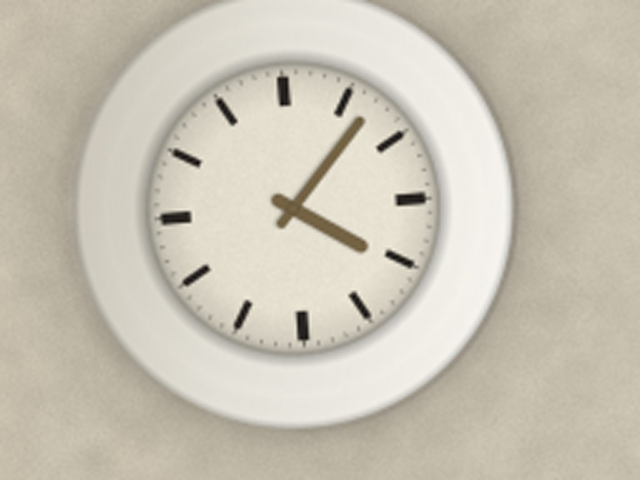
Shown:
4 h 07 min
